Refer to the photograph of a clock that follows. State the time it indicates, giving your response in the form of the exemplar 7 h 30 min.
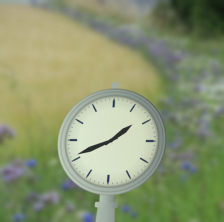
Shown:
1 h 41 min
